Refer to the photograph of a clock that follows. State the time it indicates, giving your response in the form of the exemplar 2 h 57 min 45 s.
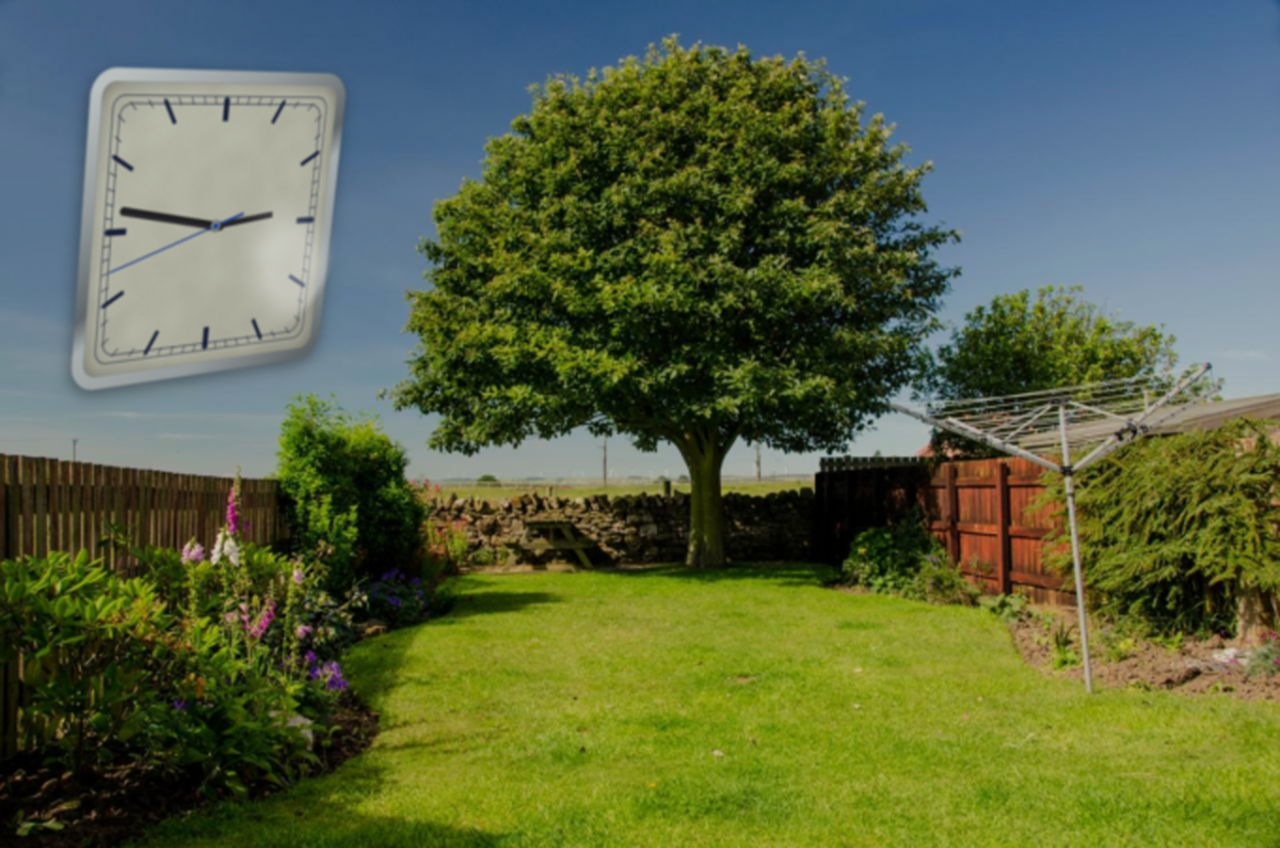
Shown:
2 h 46 min 42 s
